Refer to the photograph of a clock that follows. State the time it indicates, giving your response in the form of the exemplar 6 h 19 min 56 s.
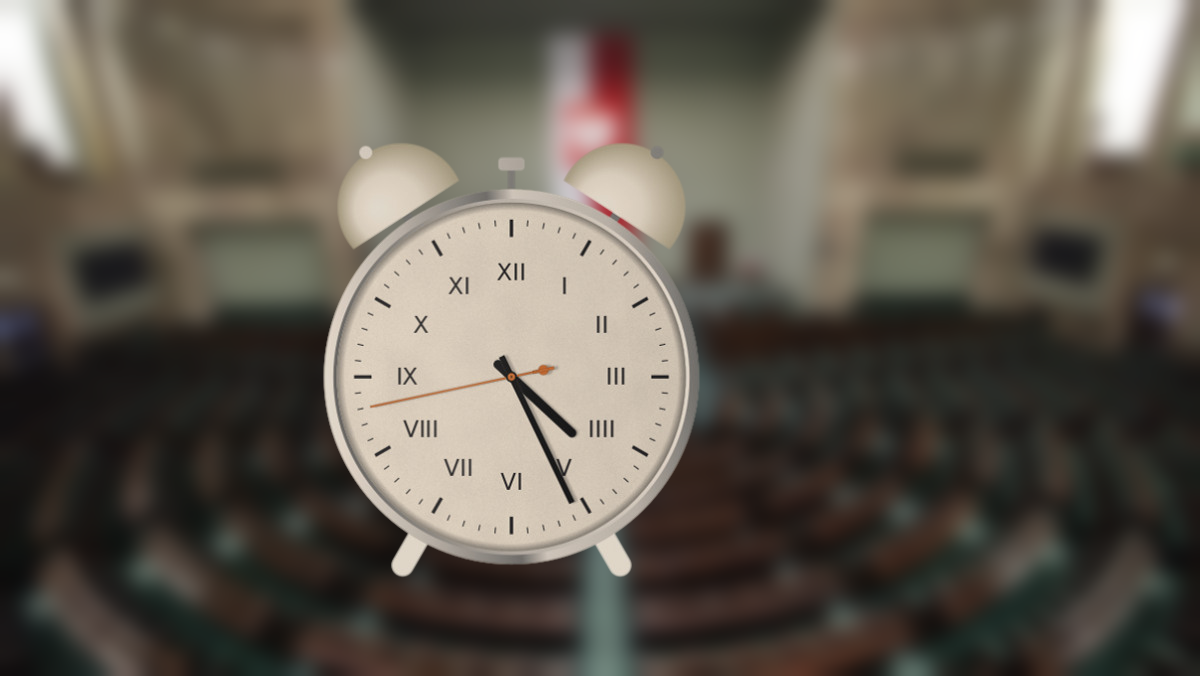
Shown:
4 h 25 min 43 s
